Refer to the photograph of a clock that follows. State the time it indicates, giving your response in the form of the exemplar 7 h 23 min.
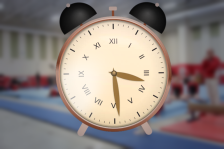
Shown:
3 h 29 min
